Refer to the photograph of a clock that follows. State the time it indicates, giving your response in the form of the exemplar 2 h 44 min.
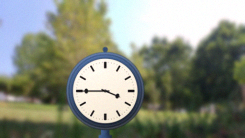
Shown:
3 h 45 min
